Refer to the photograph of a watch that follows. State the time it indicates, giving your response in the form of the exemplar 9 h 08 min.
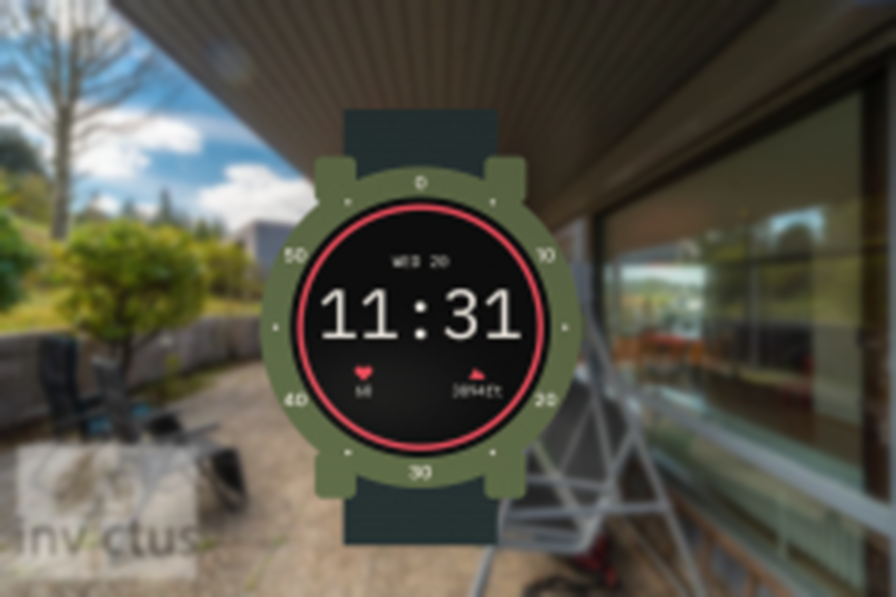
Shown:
11 h 31 min
